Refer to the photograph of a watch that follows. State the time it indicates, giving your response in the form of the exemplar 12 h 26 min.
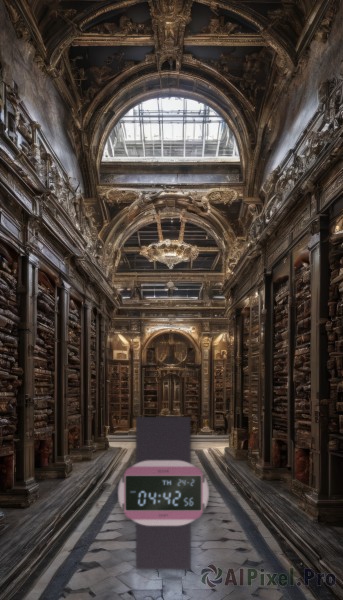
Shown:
4 h 42 min
